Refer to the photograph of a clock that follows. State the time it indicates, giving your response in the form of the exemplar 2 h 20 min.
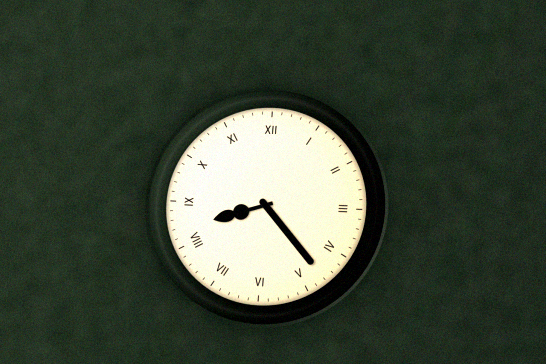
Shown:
8 h 23 min
